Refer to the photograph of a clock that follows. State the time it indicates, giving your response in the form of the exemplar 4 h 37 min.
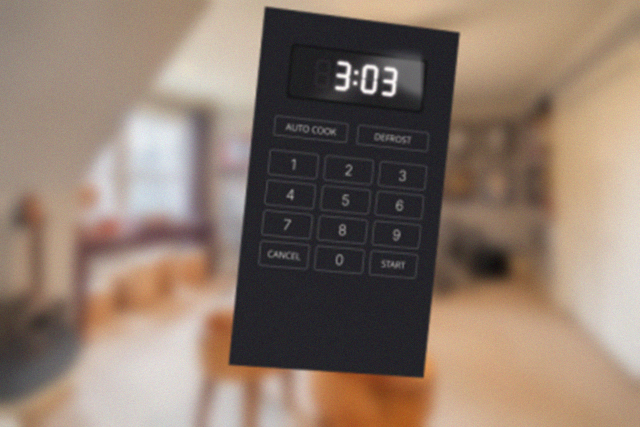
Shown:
3 h 03 min
